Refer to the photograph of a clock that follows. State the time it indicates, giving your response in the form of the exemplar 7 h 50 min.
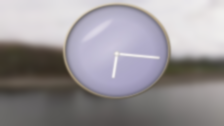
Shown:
6 h 16 min
